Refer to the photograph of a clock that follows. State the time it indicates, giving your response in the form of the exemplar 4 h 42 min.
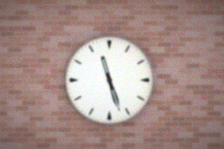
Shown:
11 h 27 min
